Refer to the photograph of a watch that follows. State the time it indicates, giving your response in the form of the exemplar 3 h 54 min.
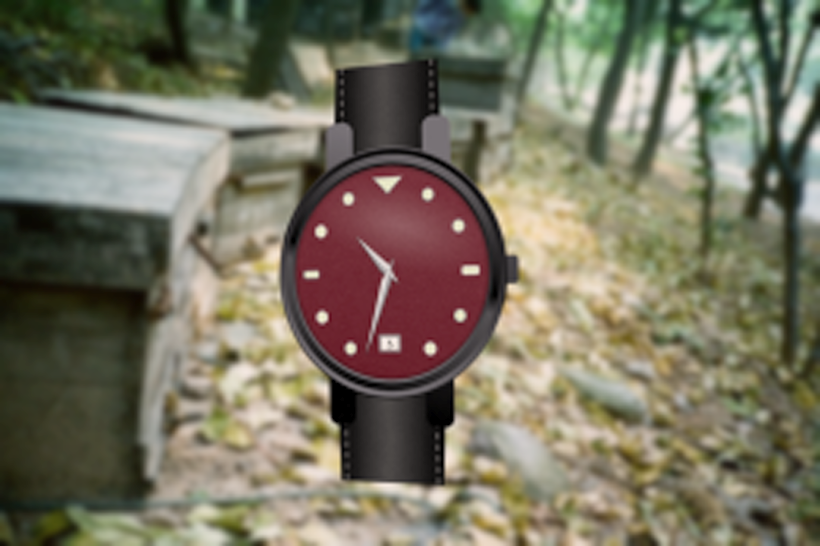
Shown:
10 h 33 min
